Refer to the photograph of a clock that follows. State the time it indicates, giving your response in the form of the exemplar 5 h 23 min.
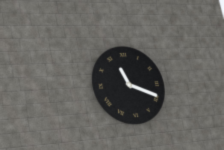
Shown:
11 h 19 min
